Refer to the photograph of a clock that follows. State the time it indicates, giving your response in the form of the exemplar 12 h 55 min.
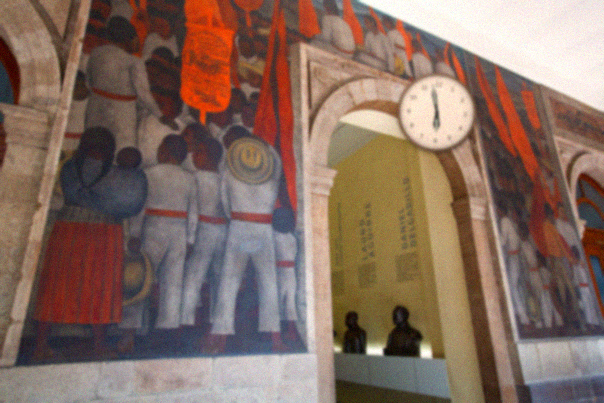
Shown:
5 h 58 min
